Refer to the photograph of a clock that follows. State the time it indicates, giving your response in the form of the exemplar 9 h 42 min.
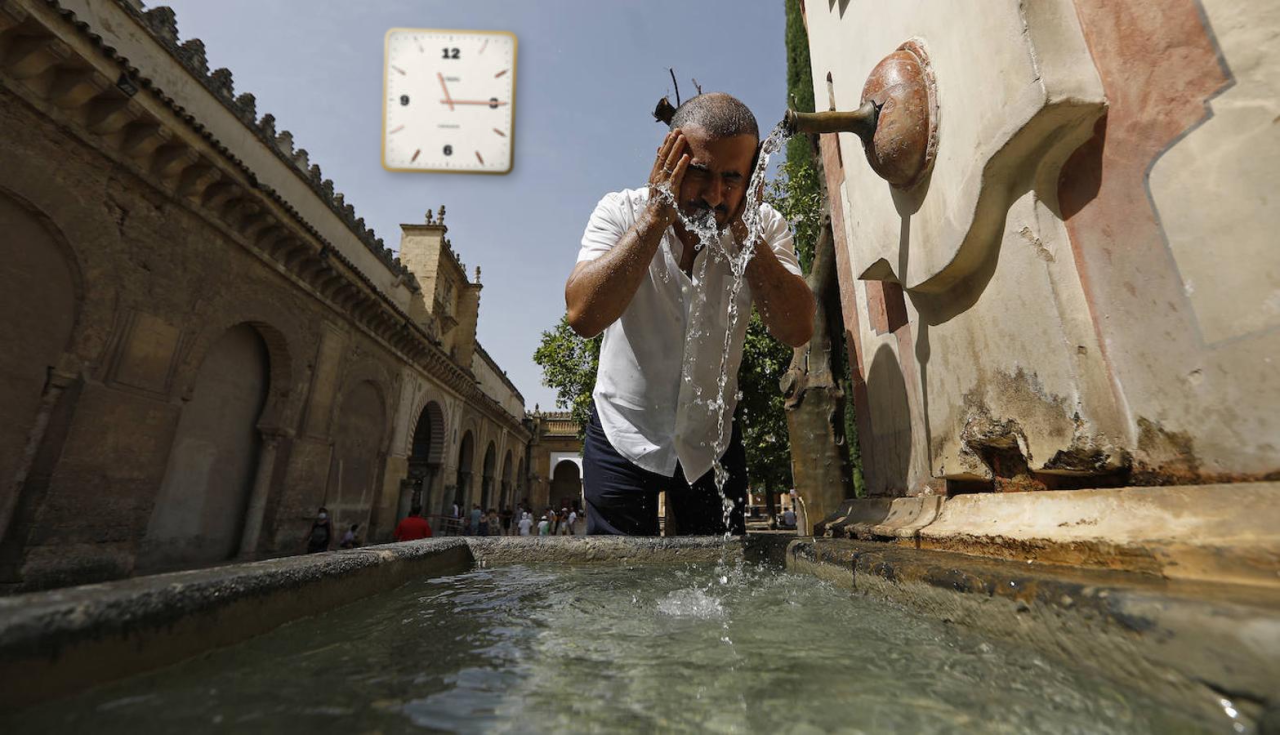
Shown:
11 h 15 min
